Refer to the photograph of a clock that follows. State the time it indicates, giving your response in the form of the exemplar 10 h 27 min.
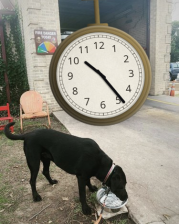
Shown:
10 h 24 min
